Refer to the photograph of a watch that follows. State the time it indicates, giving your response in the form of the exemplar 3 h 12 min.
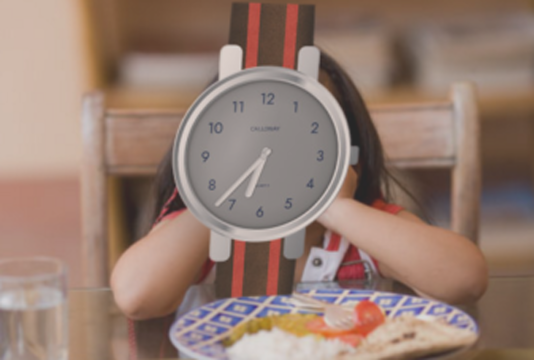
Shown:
6 h 37 min
